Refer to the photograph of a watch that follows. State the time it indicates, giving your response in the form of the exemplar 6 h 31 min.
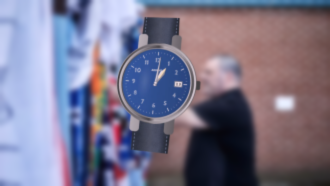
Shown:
1 h 01 min
